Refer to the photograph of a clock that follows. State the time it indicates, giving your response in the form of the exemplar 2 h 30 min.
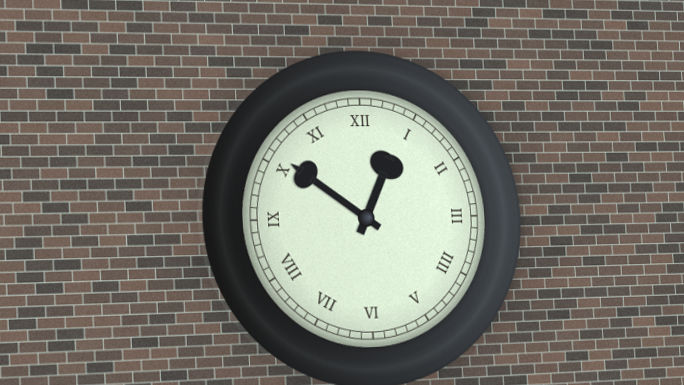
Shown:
12 h 51 min
